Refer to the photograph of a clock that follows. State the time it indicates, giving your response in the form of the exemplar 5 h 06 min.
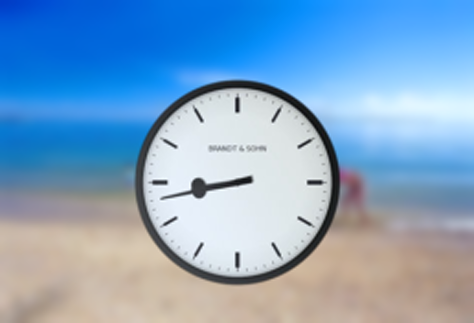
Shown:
8 h 43 min
